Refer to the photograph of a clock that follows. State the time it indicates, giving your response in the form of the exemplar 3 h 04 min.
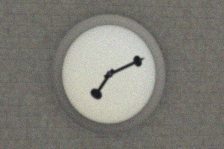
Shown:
7 h 11 min
